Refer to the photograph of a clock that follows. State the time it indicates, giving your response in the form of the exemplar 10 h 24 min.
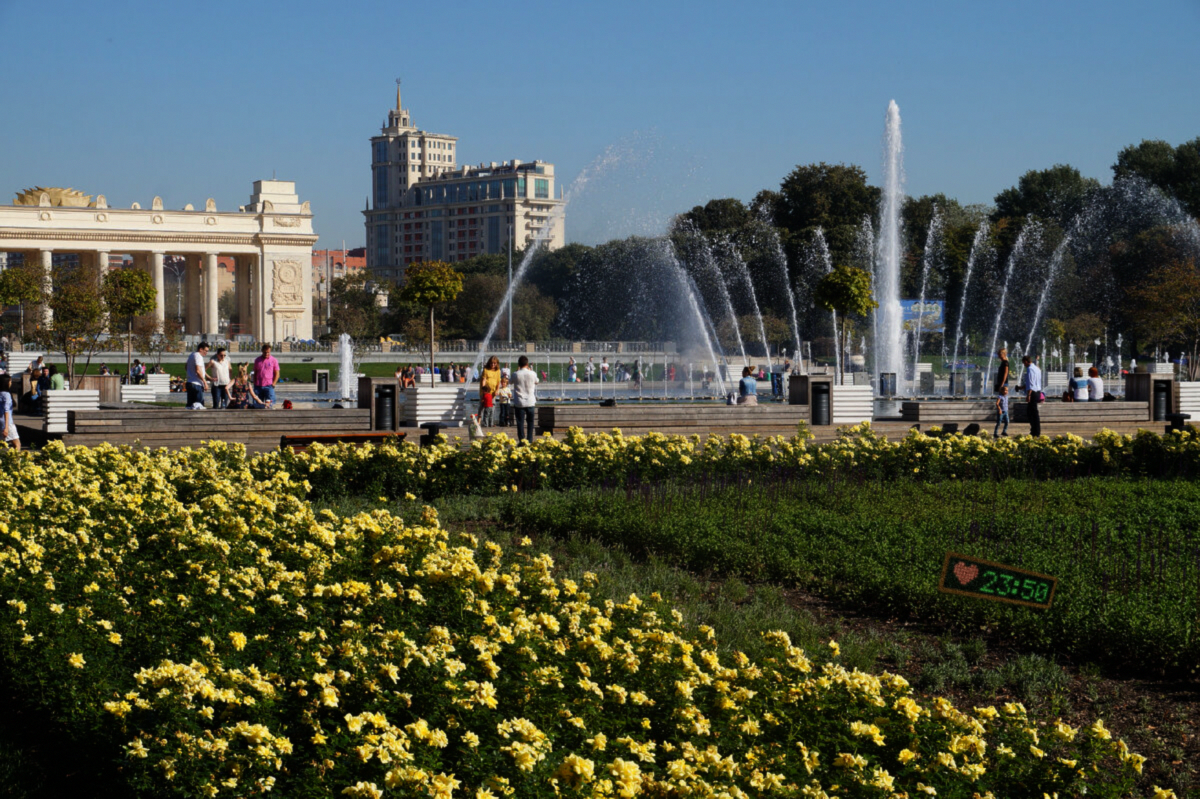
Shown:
23 h 50 min
